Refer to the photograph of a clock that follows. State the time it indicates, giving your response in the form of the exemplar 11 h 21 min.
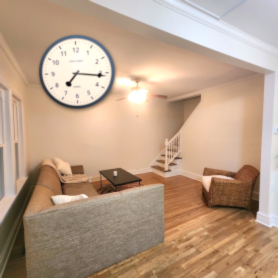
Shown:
7 h 16 min
